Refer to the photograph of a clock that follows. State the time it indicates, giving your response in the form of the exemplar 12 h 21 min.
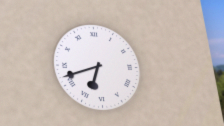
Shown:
6 h 42 min
